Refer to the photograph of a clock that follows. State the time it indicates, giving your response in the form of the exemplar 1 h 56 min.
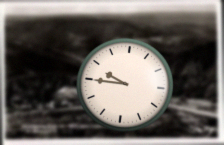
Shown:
9 h 45 min
